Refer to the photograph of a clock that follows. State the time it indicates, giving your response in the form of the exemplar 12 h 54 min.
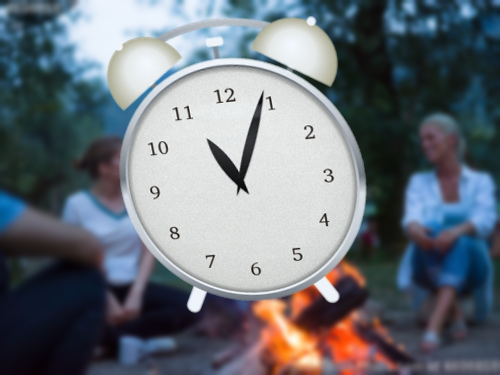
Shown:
11 h 04 min
